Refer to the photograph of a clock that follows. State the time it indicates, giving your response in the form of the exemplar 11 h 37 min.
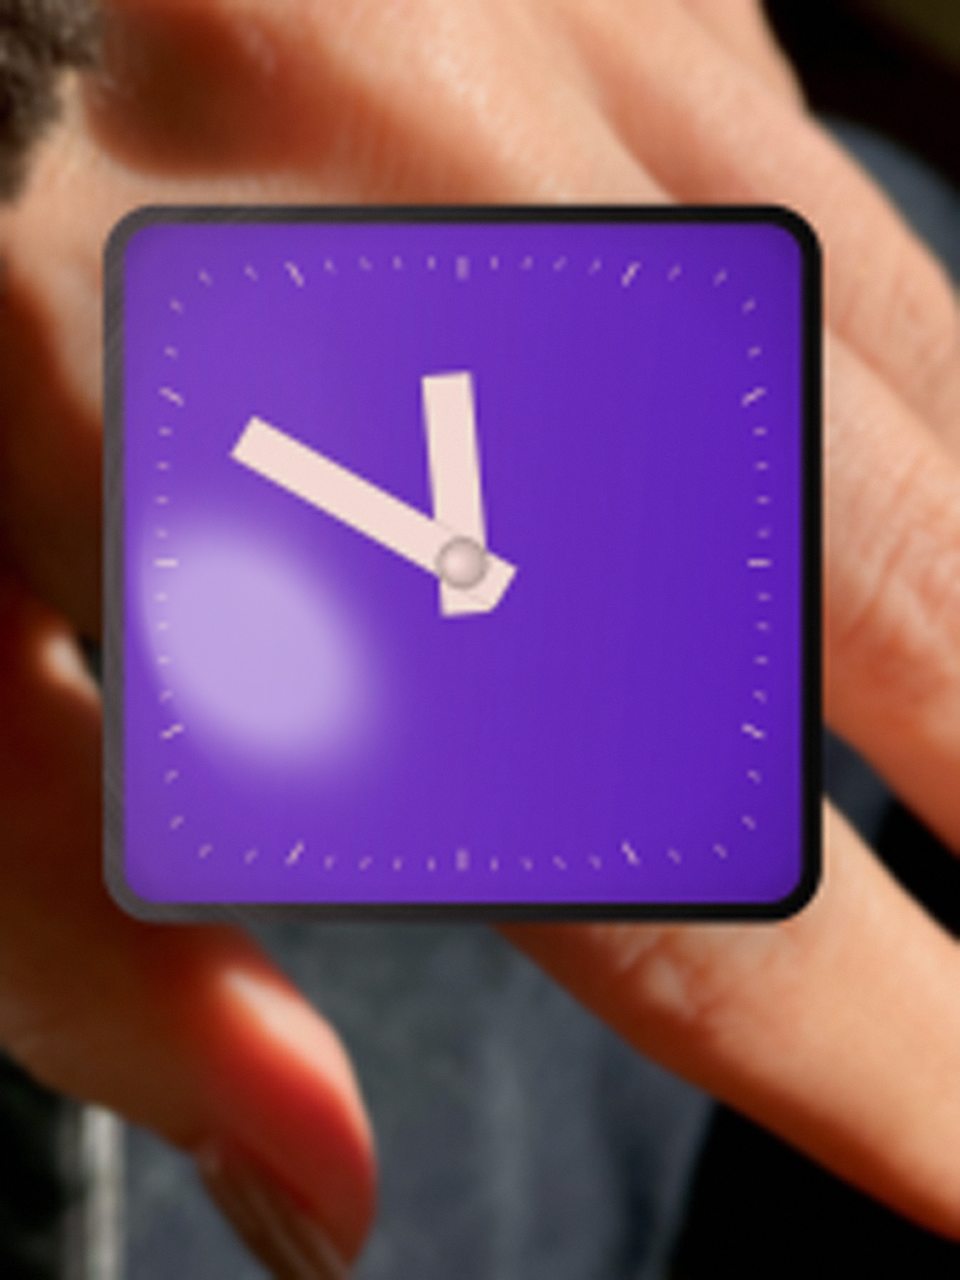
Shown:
11 h 50 min
